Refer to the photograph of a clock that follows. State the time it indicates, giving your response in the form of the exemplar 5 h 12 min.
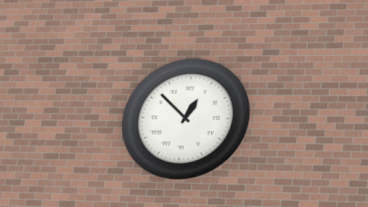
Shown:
12 h 52 min
